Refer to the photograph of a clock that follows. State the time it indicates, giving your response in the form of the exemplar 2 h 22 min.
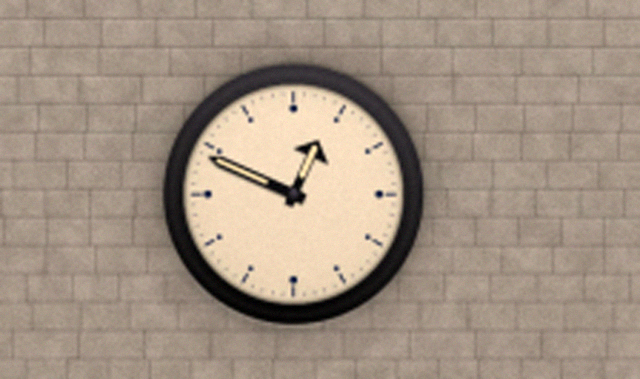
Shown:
12 h 49 min
